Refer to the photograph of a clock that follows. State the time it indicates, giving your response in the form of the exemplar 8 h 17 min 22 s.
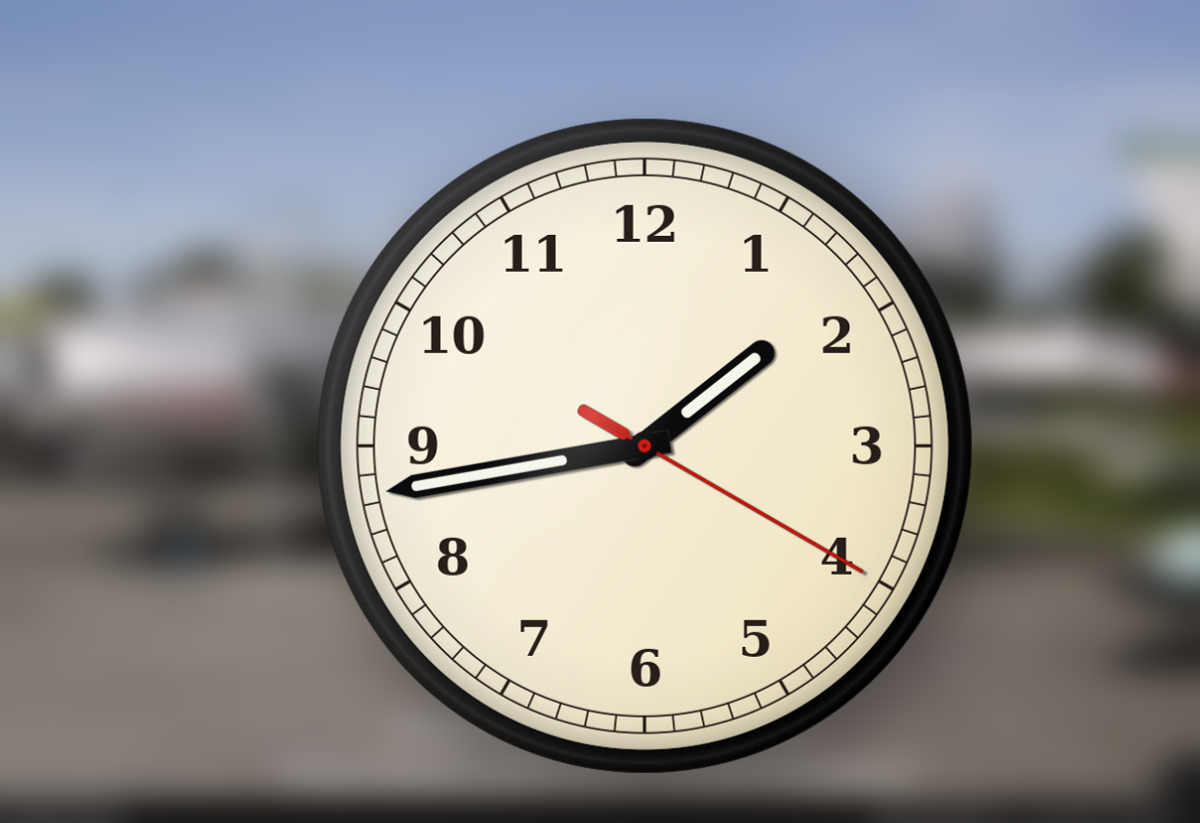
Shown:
1 h 43 min 20 s
